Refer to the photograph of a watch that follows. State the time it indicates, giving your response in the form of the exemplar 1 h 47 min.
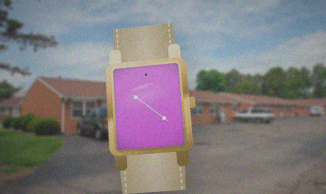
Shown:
10 h 22 min
